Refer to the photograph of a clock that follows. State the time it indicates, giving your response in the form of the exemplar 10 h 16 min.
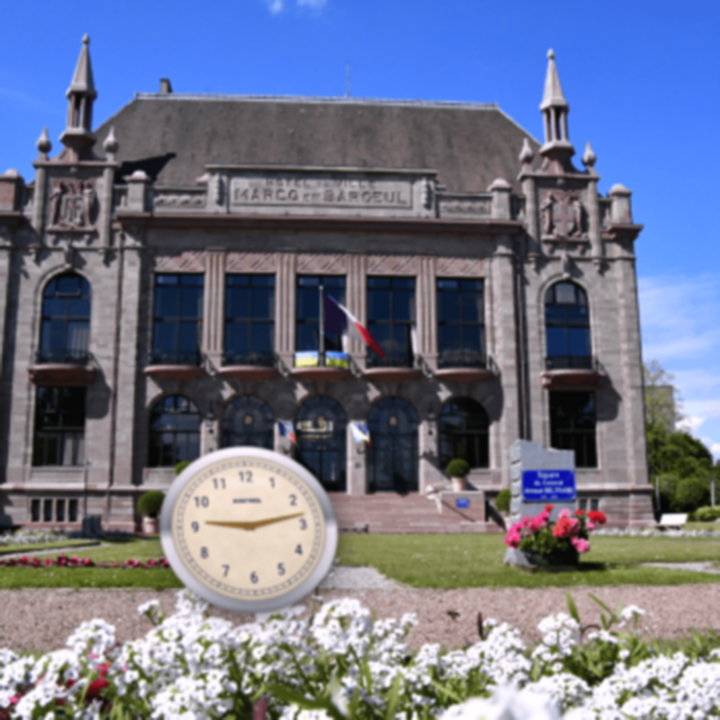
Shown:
9 h 13 min
